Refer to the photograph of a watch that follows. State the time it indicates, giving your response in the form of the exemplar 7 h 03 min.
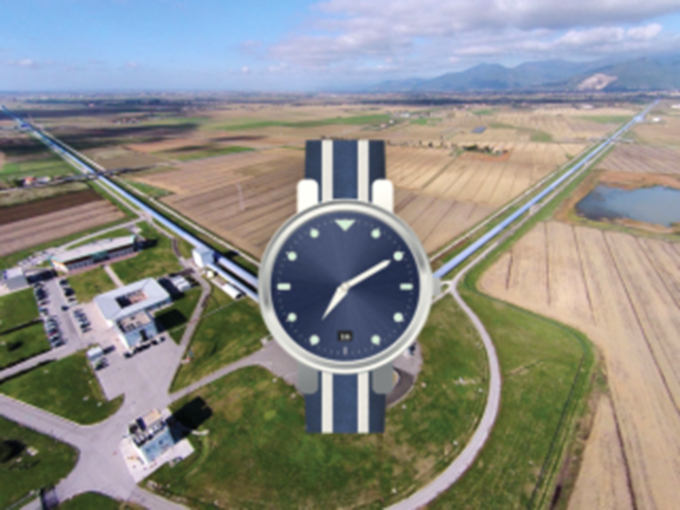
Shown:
7 h 10 min
